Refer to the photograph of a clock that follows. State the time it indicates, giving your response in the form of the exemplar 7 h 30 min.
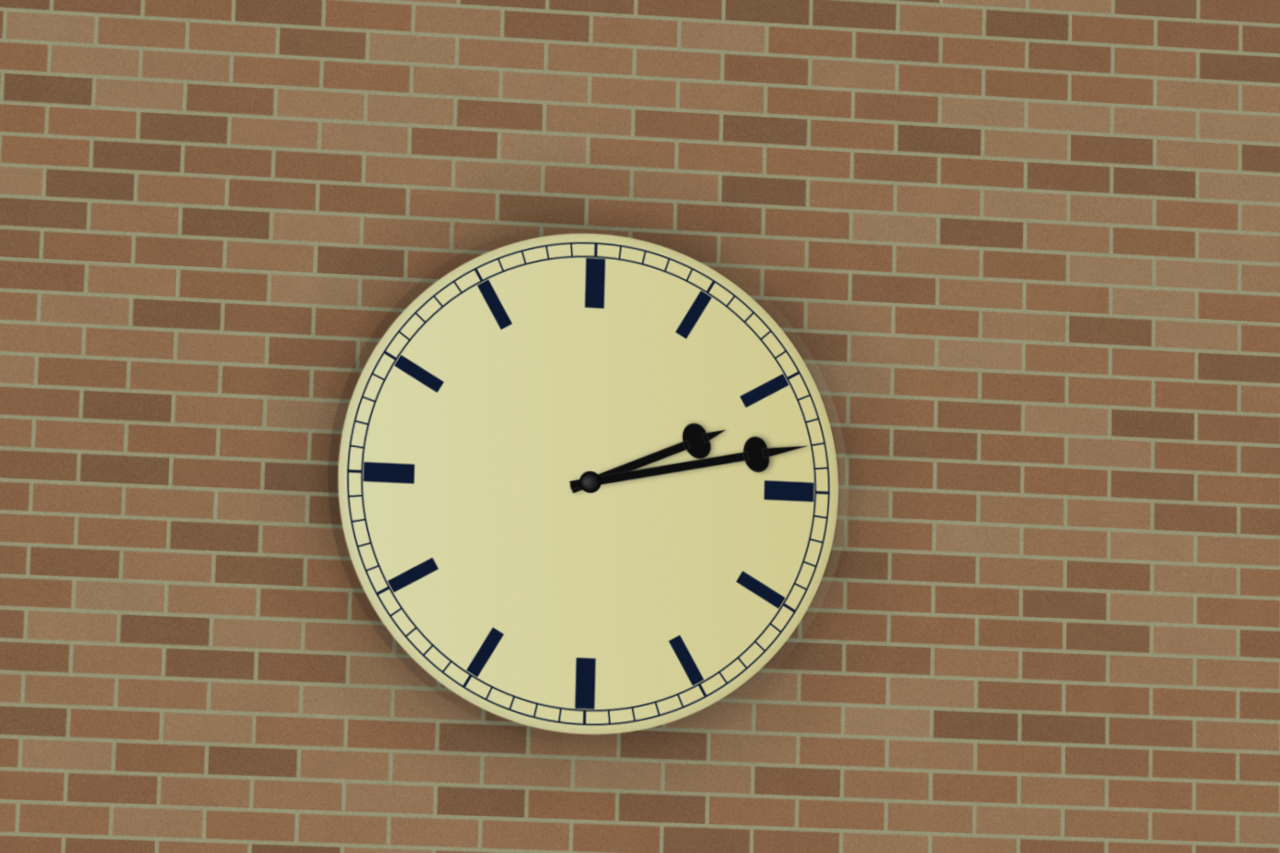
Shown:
2 h 13 min
